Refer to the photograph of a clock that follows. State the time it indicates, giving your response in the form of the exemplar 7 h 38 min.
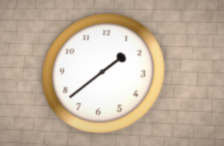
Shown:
1 h 38 min
